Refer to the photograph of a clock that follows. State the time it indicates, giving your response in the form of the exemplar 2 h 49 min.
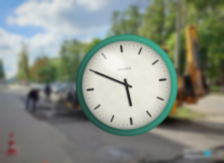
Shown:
5 h 50 min
